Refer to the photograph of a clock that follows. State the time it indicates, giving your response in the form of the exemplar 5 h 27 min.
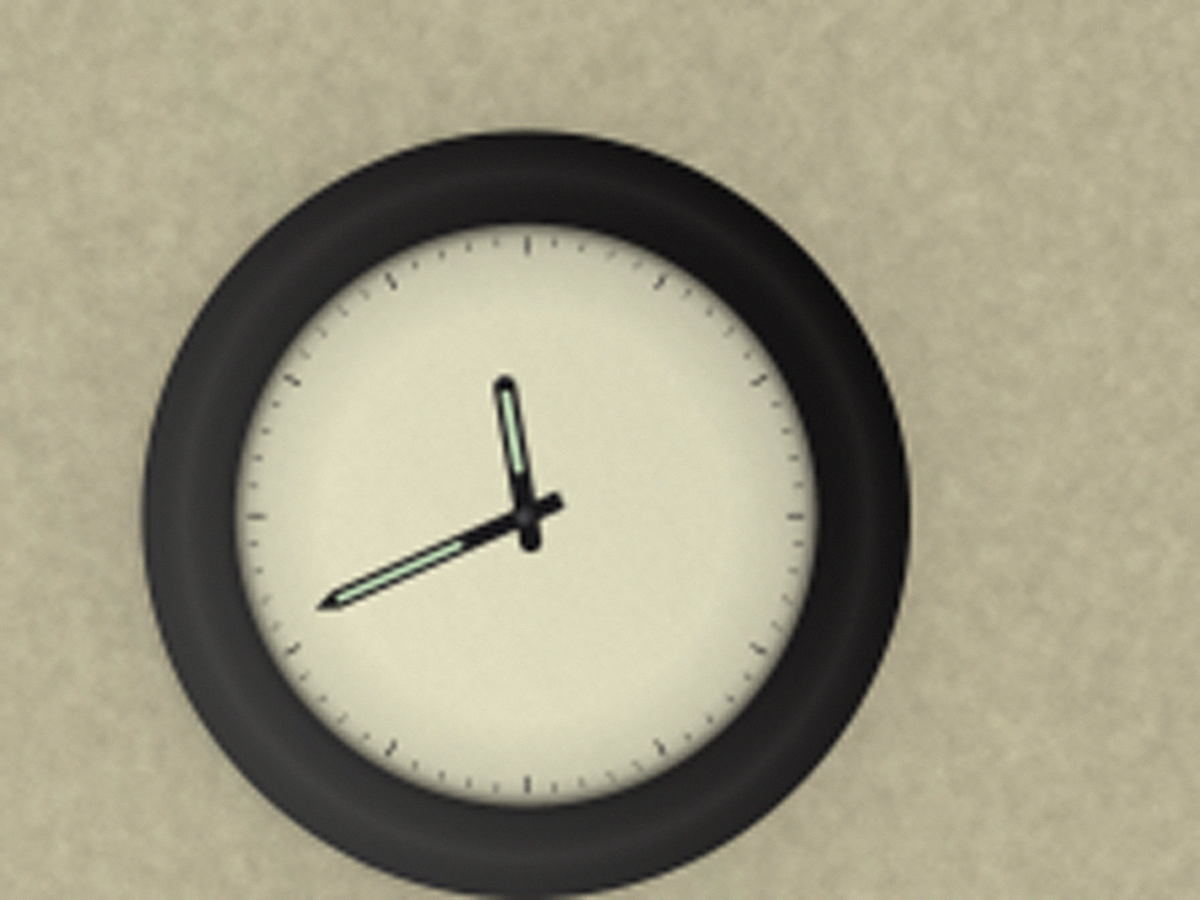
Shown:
11 h 41 min
